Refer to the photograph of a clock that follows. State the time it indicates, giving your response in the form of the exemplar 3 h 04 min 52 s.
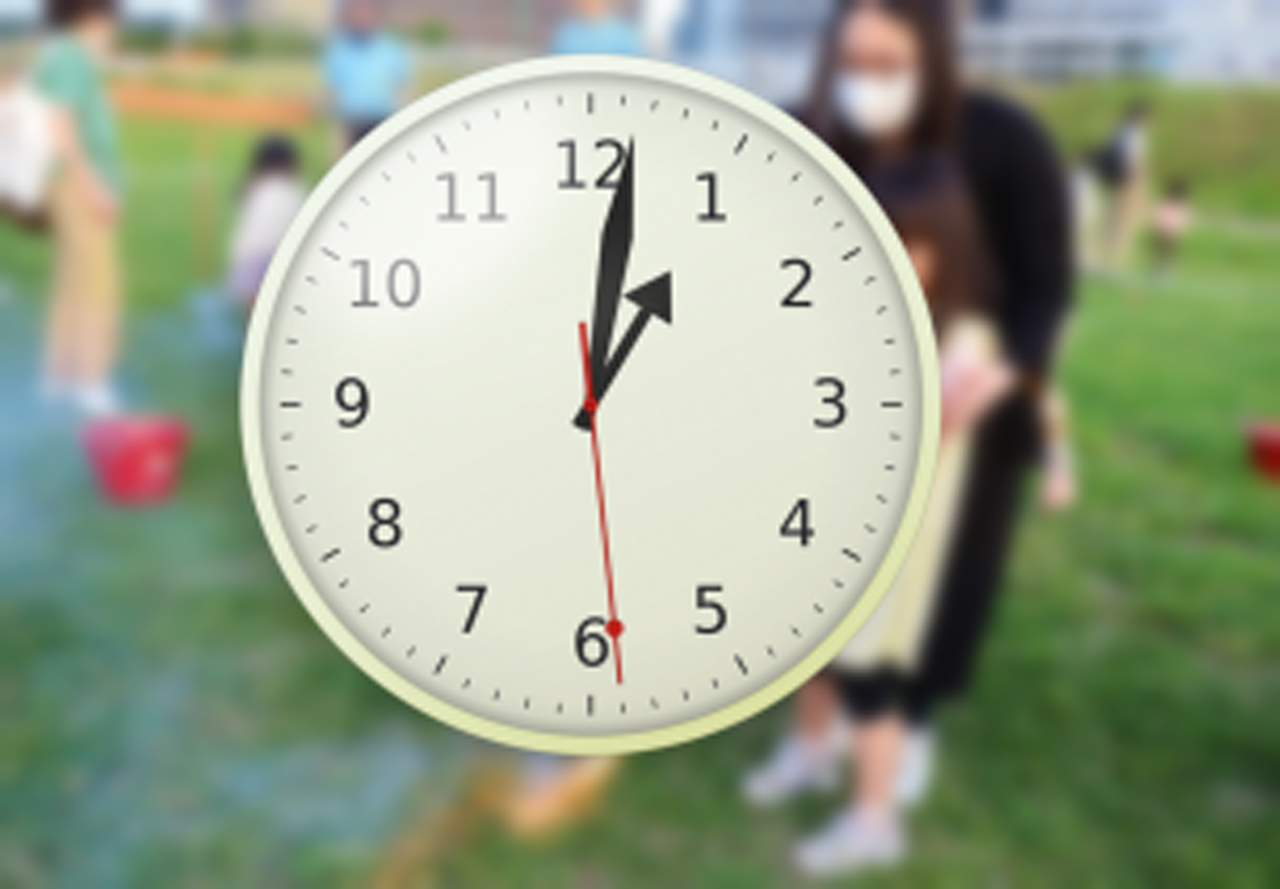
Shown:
1 h 01 min 29 s
